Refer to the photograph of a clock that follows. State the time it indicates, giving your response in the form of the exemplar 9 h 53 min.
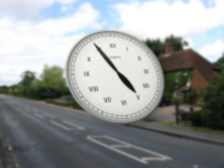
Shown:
4 h 55 min
